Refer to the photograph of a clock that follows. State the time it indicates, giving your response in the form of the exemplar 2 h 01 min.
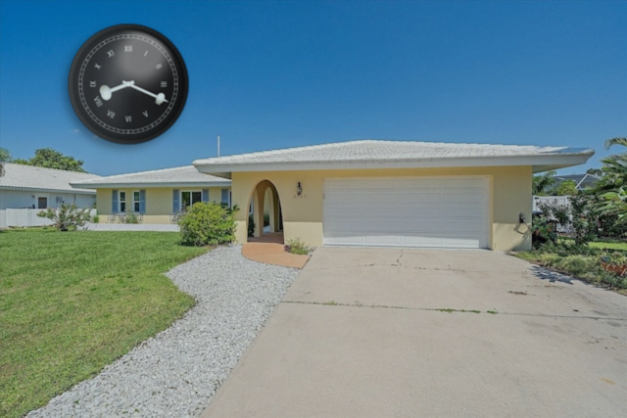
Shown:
8 h 19 min
